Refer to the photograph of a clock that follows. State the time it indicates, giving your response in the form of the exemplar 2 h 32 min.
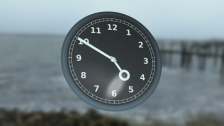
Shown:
4 h 50 min
